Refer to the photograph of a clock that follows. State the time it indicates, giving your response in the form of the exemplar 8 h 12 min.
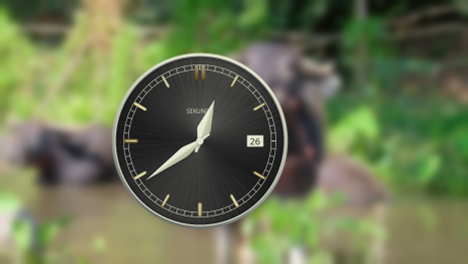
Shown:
12 h 39 min
